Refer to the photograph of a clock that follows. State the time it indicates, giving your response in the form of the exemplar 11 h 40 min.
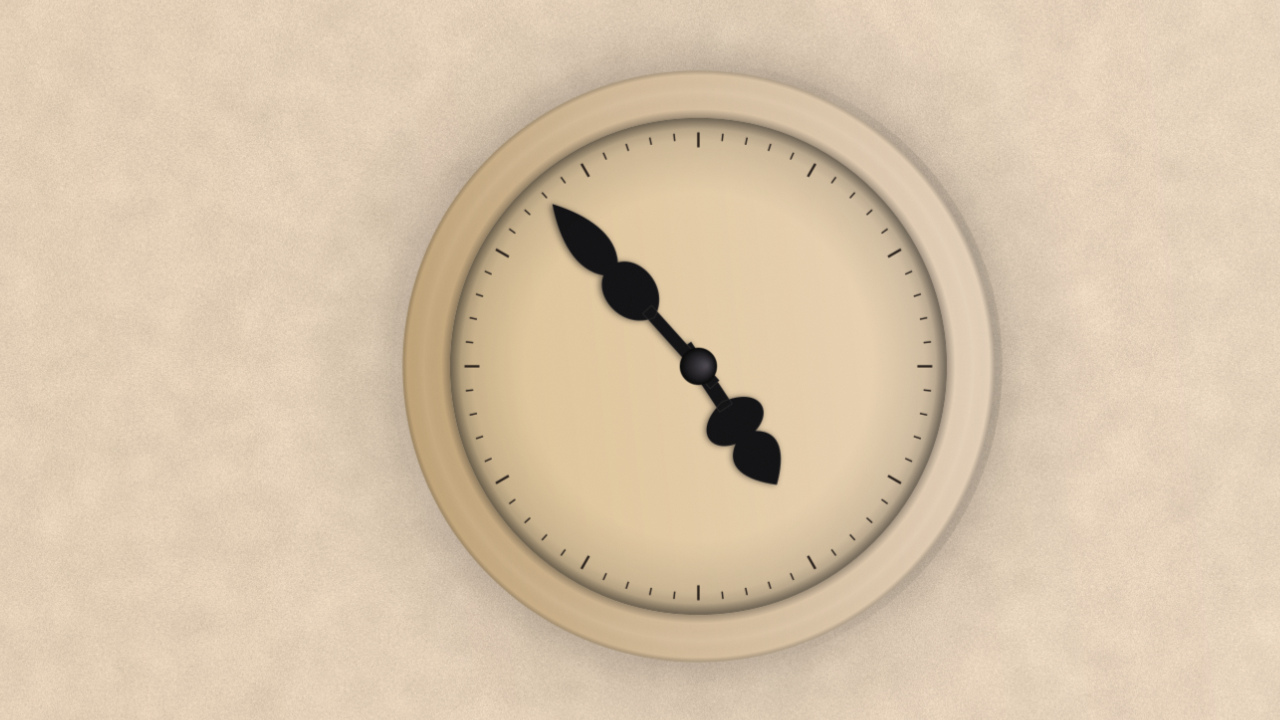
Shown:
4 h 53 min
